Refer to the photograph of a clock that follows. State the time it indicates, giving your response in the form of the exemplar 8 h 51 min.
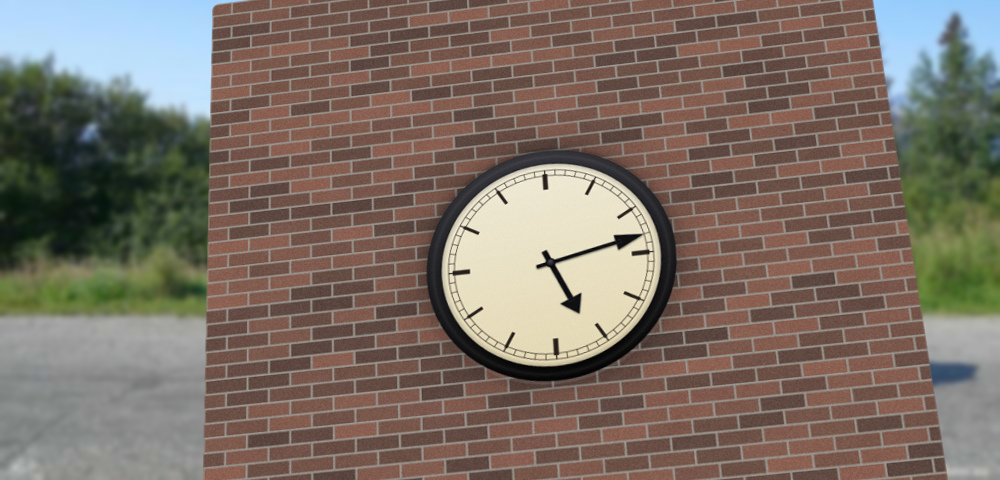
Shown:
5 h 13 min
